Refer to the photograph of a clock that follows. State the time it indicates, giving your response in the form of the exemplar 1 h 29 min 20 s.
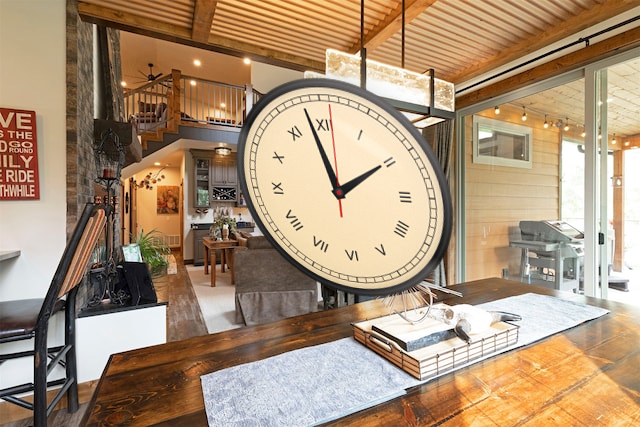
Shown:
1 h 58 min 01 s
